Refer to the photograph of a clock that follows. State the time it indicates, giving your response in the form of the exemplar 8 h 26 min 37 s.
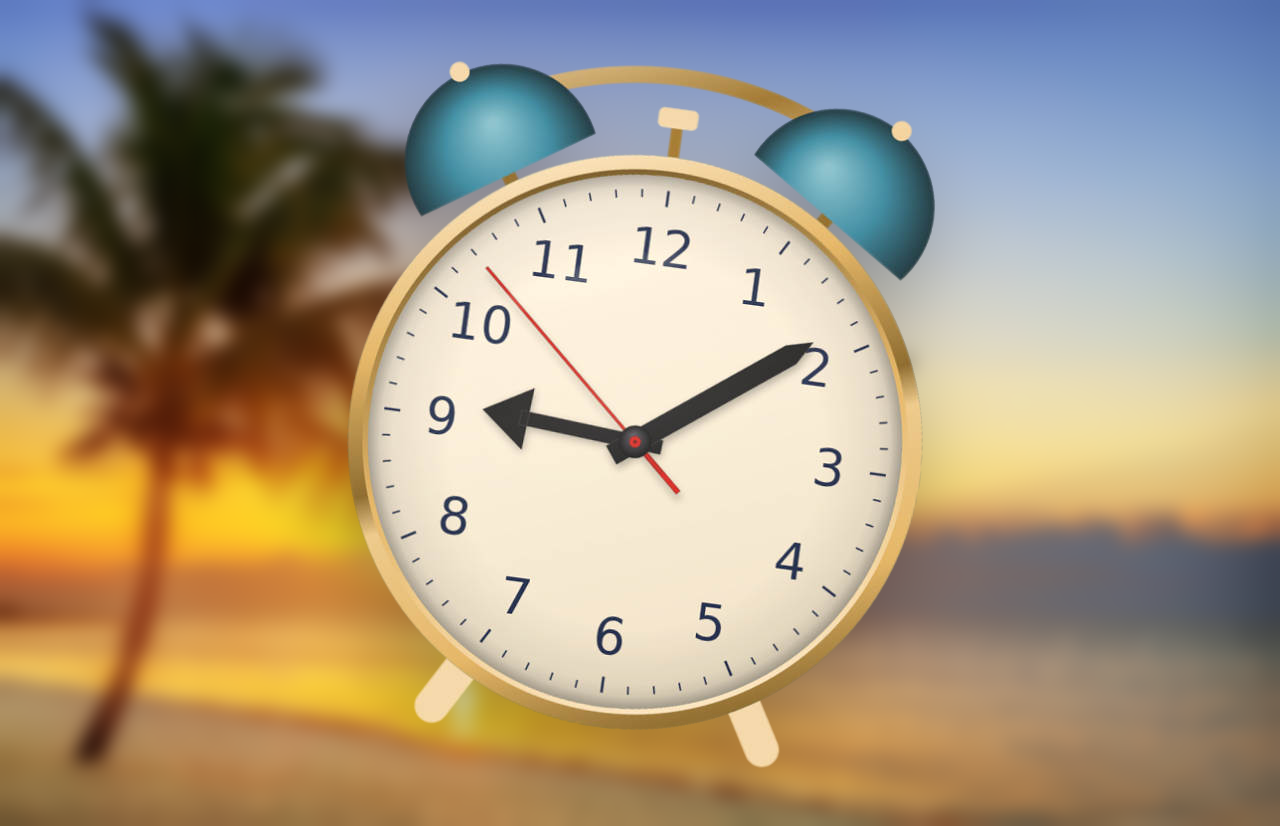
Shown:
9 h 08 min 52 s
